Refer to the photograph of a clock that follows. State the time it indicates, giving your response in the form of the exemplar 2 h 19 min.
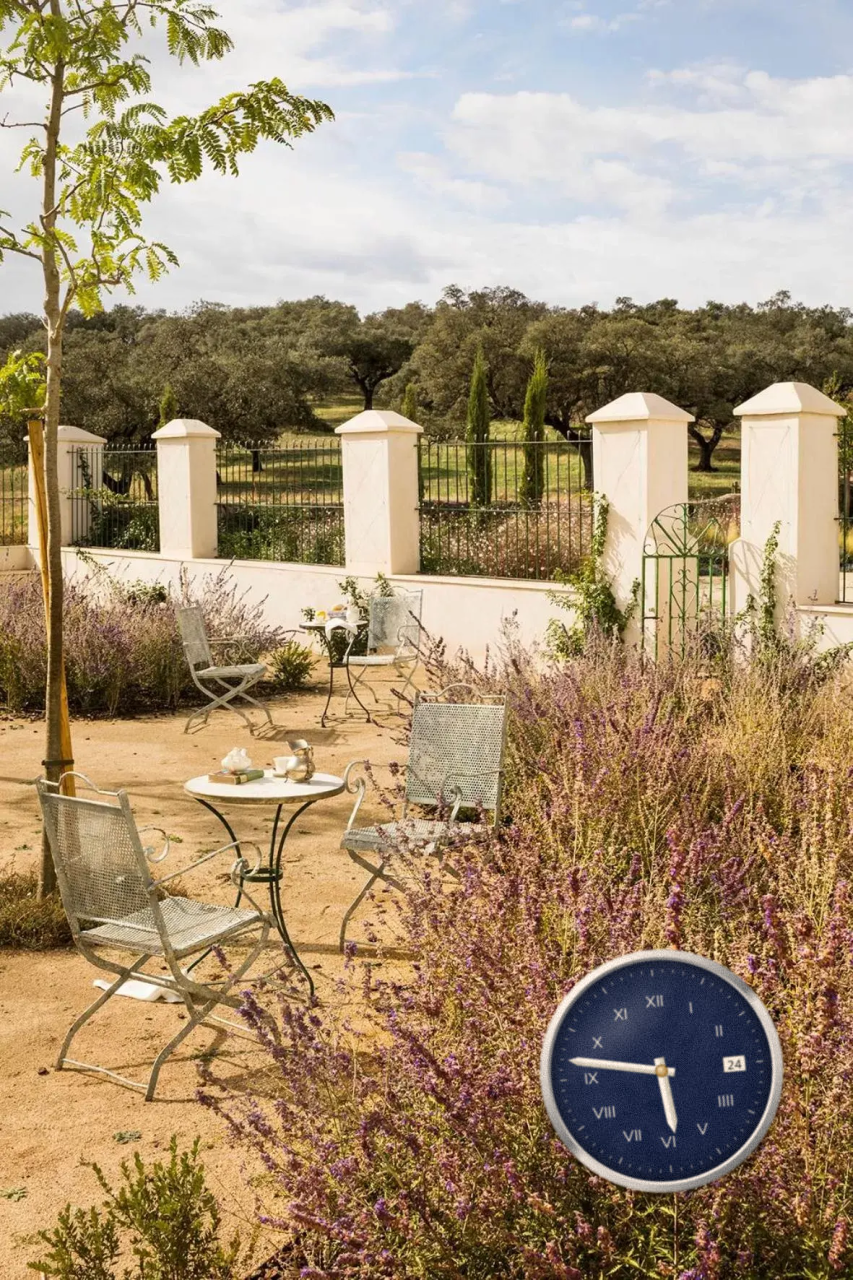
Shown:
5 h 47 min
